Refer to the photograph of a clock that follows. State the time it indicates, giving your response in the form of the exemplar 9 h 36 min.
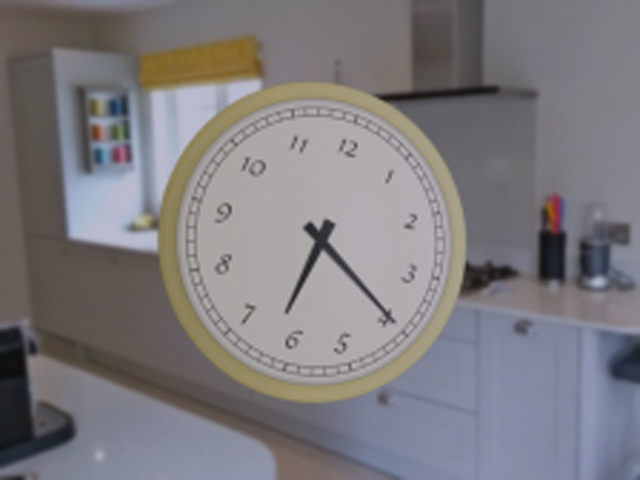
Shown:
6 h 20 min
